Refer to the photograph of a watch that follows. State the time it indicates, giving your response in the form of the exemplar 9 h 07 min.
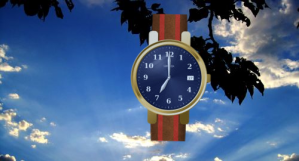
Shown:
7 h 00 min
